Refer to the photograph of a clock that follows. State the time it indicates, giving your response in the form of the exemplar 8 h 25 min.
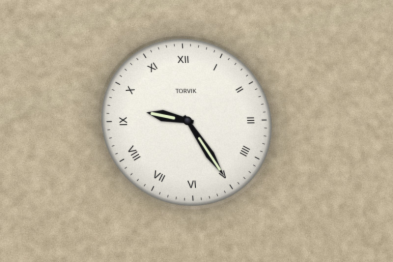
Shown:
9 h 25 min
